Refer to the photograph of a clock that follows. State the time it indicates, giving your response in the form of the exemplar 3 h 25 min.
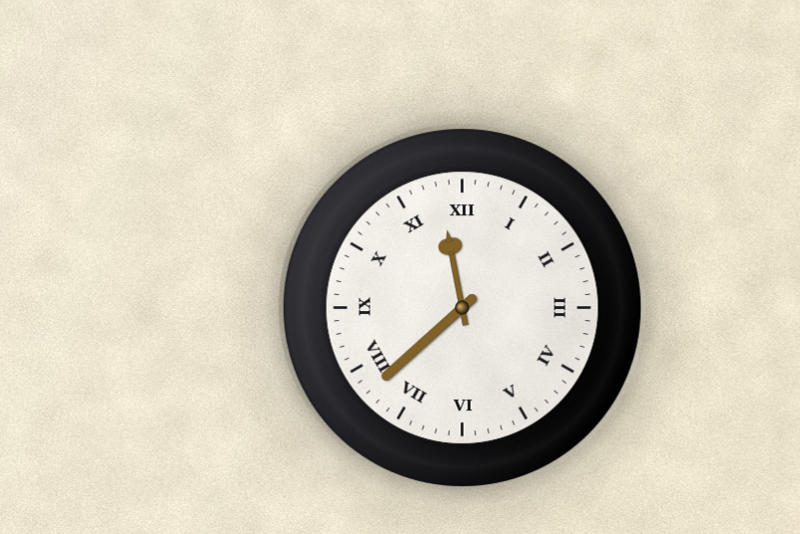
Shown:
11 h 38 min
